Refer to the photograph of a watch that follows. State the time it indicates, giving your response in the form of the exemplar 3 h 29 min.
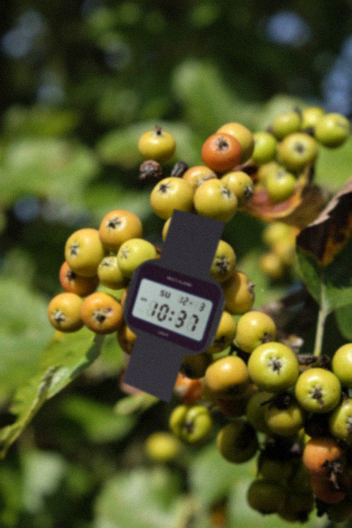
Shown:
10 h 37 min
